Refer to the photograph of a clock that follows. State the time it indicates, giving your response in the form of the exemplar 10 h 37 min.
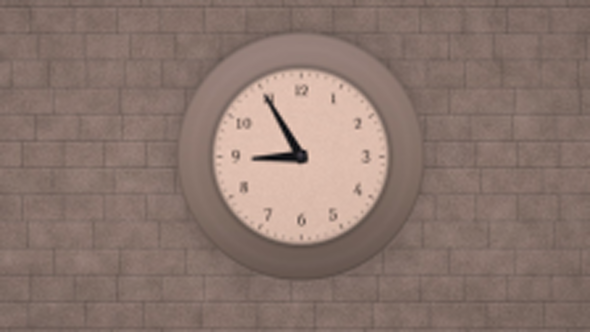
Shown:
8 h 55 min
